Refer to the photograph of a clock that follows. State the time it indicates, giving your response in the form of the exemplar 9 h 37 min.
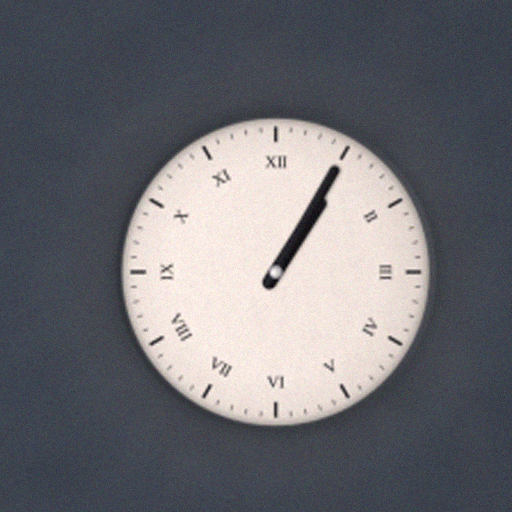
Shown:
1 h 05 min
